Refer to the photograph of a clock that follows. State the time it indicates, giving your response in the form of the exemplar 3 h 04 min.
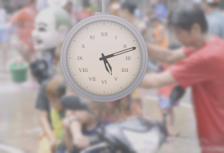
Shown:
5 h 12 min
